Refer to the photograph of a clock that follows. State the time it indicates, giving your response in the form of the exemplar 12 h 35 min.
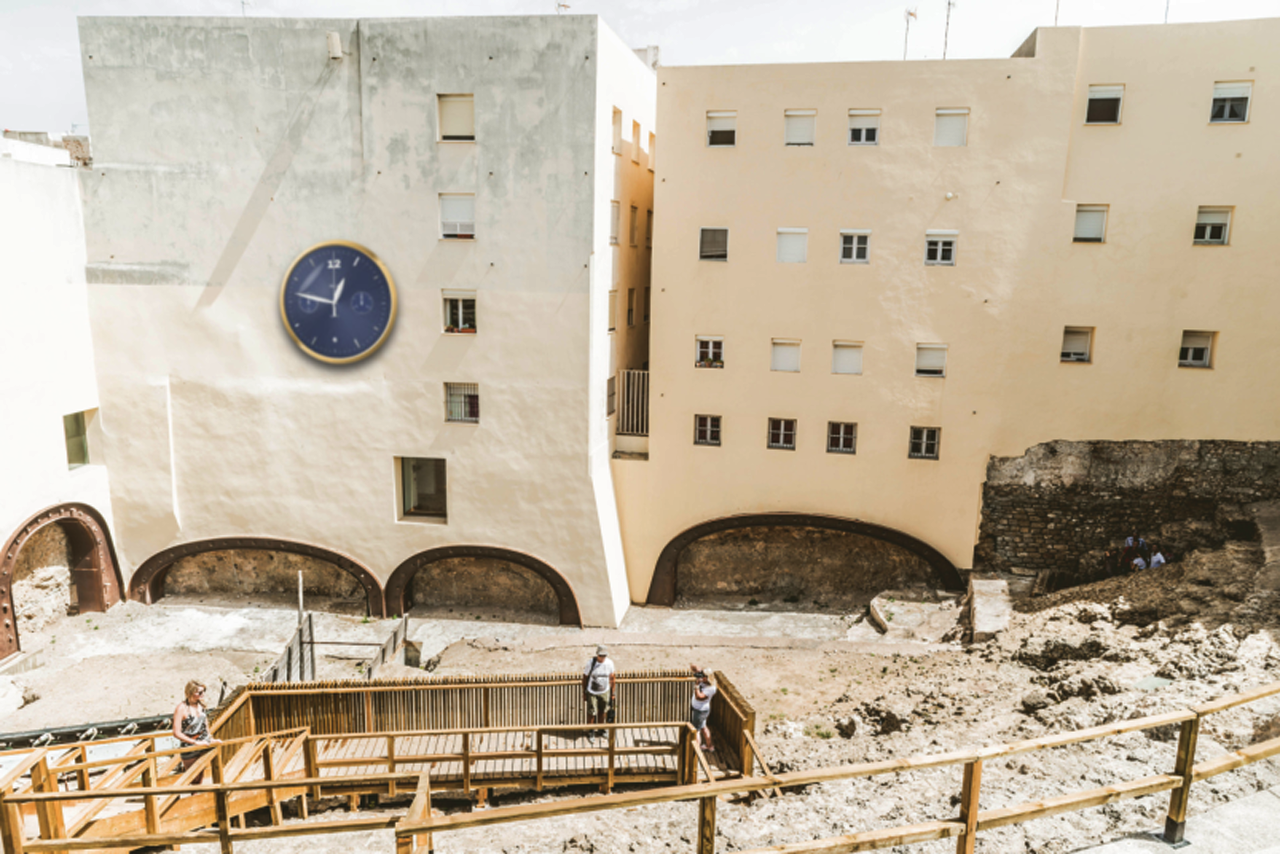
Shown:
12 h 47 min
